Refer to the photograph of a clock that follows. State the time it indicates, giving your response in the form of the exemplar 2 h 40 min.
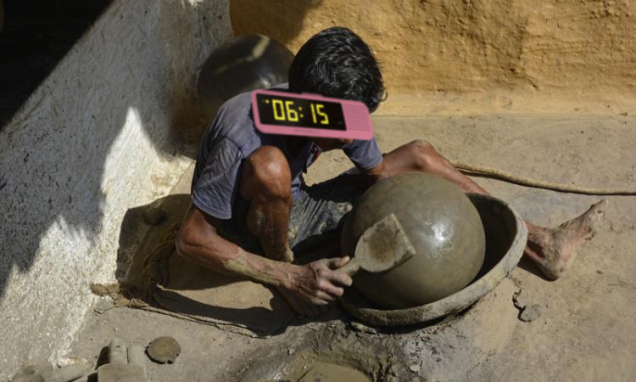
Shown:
6 h 15 min
